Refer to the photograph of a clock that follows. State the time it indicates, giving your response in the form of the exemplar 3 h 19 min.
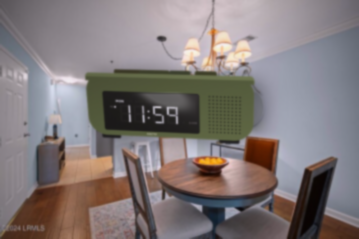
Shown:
11 h 59 min
